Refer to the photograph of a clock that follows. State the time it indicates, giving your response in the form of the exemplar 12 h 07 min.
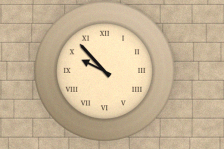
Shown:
9 h 53 min
